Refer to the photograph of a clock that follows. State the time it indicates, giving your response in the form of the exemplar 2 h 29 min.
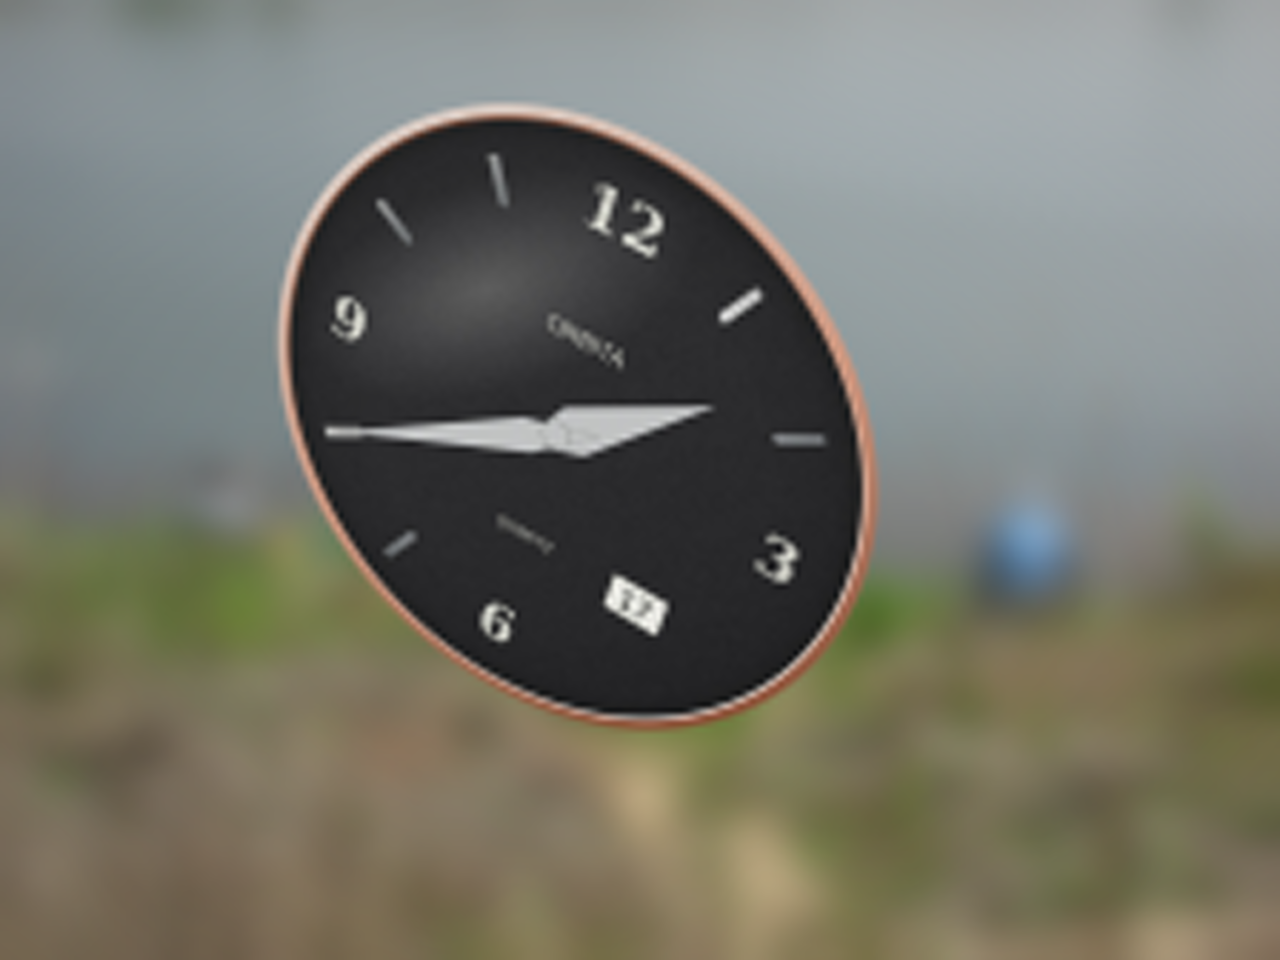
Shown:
1 h 40 min
